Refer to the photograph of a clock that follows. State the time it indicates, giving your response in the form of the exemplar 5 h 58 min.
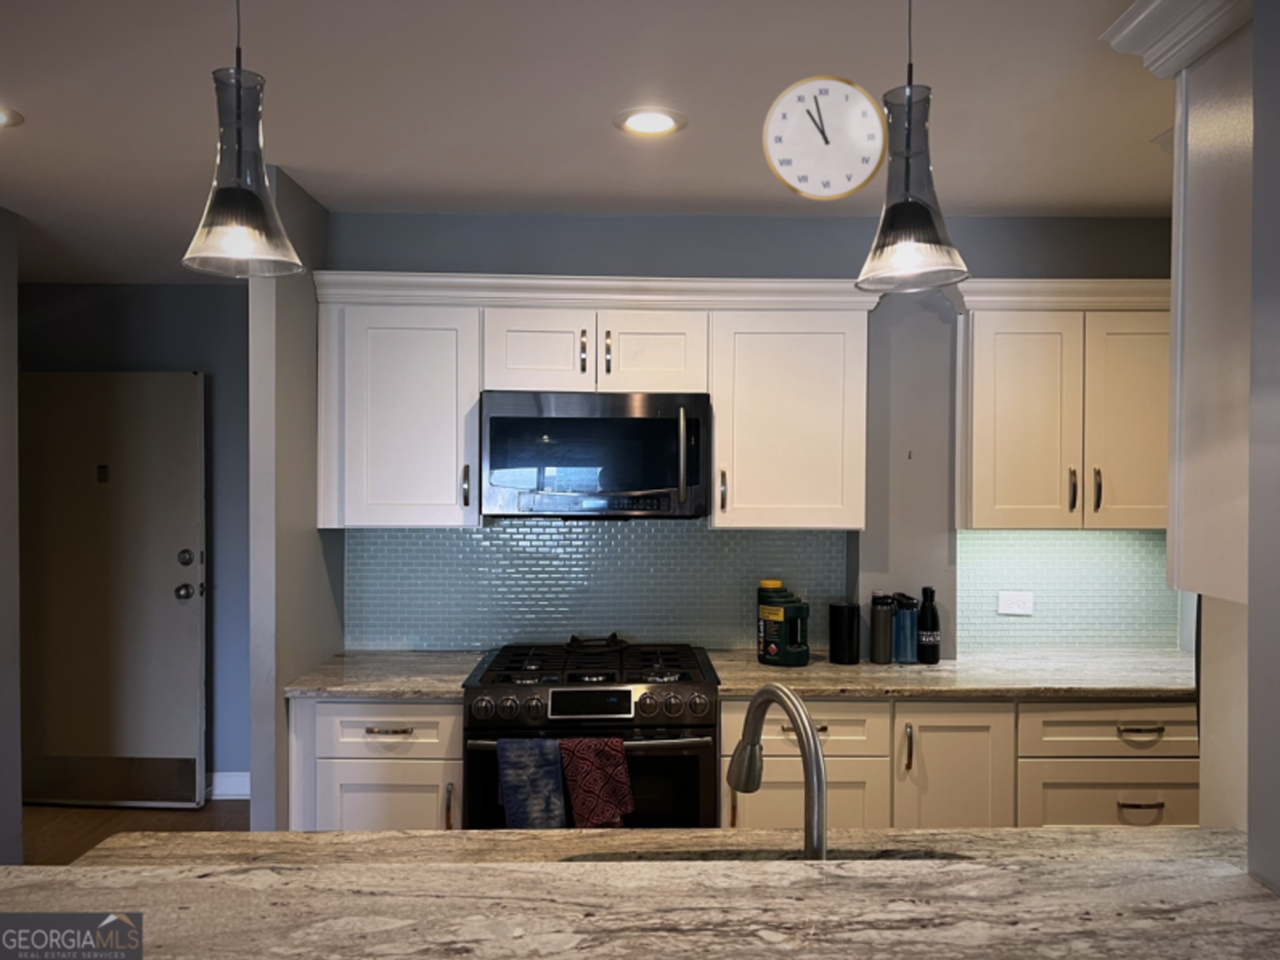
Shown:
10 h 58 min
